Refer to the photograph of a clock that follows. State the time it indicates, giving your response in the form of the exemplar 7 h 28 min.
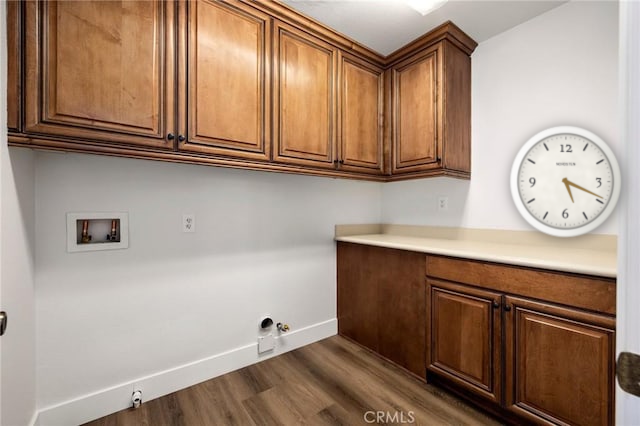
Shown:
5 h 19 min
